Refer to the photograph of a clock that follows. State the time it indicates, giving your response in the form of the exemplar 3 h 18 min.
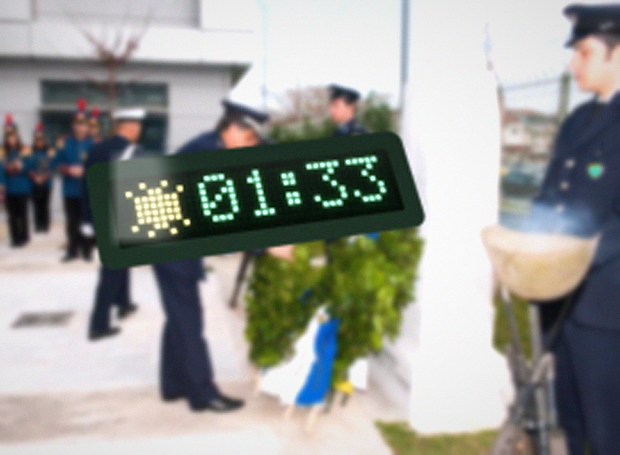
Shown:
1 h 33 min
